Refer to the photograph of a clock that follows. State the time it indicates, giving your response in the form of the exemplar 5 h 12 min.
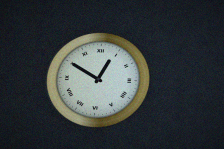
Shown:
12 h 50 min
